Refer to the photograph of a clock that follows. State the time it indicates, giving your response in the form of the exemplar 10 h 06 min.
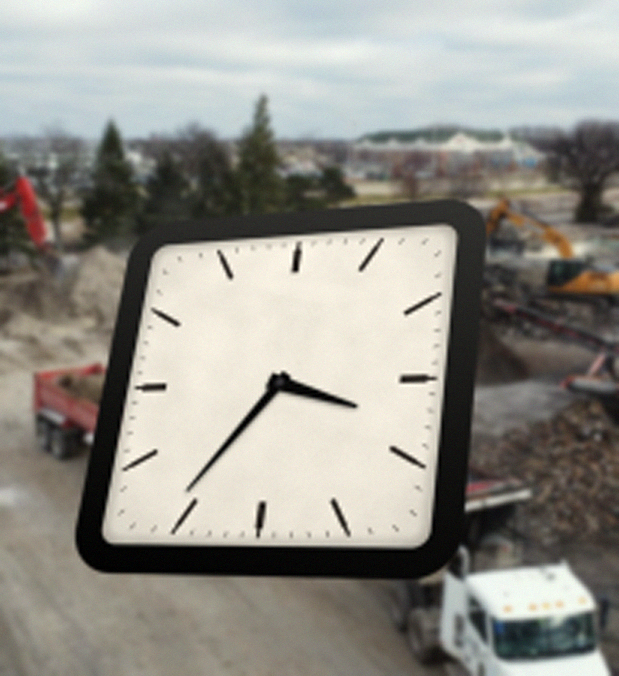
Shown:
3 h 36 min
